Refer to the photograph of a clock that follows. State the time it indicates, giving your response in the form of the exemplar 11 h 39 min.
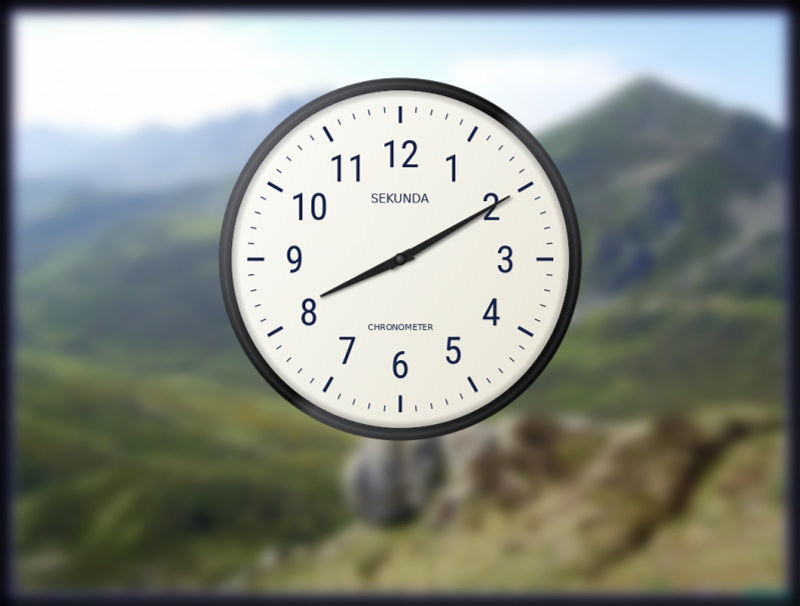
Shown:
8 h 10 min
